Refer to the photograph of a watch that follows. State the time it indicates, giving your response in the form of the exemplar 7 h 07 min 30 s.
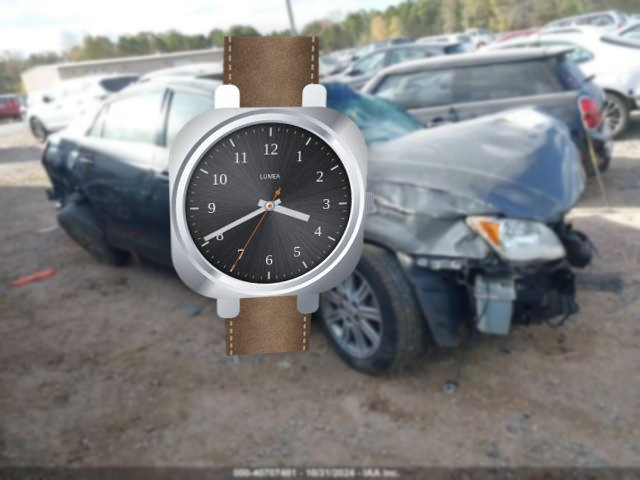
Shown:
3 h 40 min 35 s
